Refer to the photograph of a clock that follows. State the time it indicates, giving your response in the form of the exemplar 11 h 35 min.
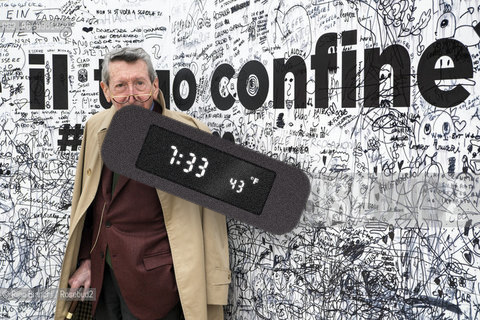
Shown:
7 h 33 min
